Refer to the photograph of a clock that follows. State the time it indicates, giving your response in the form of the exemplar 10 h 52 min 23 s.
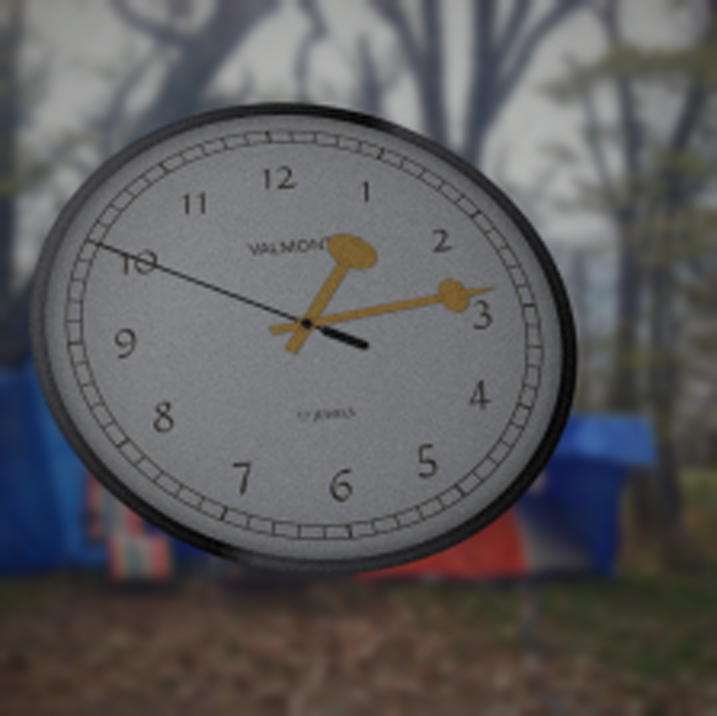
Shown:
1 h 13 min 50 s
